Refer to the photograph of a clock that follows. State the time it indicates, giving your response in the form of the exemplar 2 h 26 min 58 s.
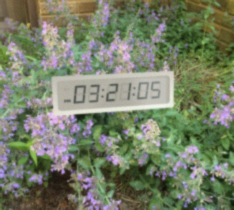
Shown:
3 h 21 min 05 s
